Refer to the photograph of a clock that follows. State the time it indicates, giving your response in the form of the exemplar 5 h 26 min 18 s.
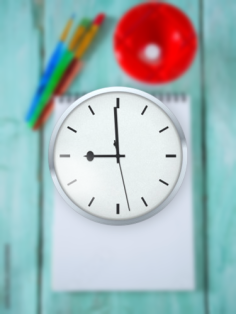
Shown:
8 h 59 min 28 s
